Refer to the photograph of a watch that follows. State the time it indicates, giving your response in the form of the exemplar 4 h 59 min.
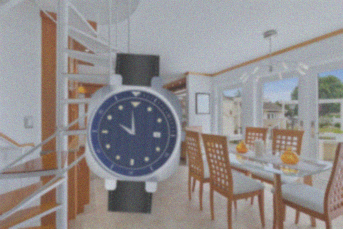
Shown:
9 h 59 min
